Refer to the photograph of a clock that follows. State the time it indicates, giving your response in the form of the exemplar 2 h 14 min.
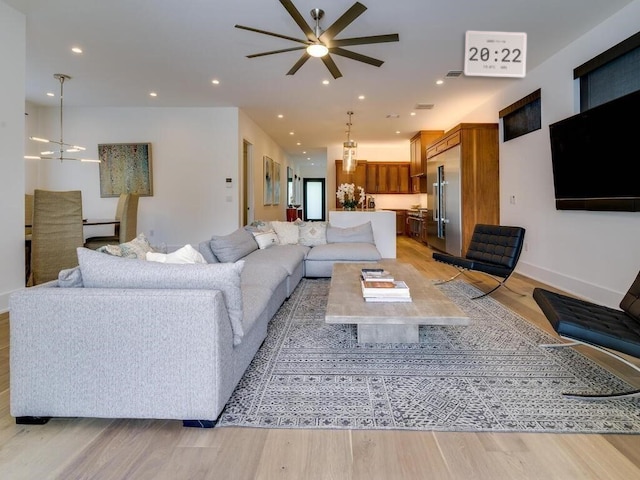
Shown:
20 h 22 min
